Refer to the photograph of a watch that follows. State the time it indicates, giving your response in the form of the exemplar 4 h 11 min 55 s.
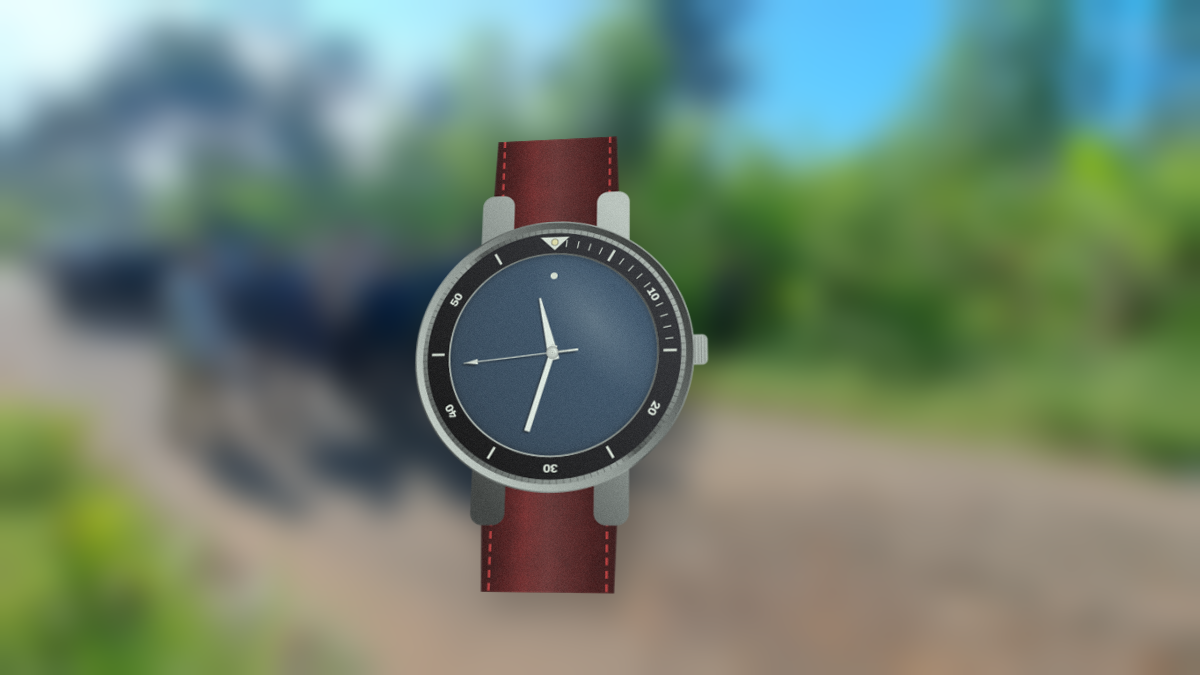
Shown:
11 h 32 min 44 s
